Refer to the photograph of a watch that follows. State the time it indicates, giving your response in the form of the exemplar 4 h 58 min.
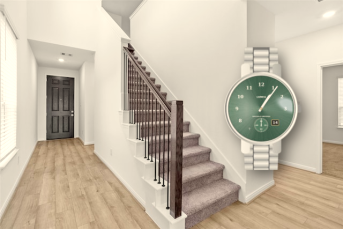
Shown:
1 h 06 min
